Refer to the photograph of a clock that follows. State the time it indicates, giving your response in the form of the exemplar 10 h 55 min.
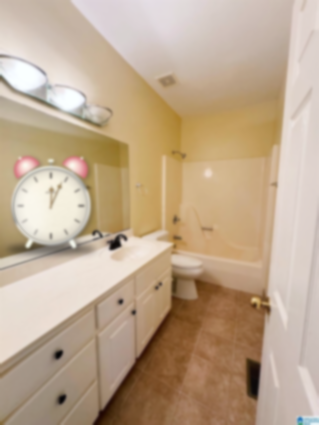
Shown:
12 h 04 min
